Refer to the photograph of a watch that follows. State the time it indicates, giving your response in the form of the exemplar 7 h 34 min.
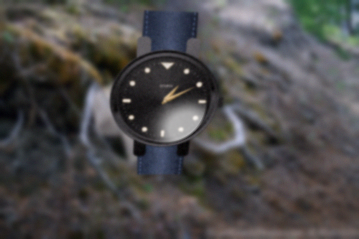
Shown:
1 h 10 min
